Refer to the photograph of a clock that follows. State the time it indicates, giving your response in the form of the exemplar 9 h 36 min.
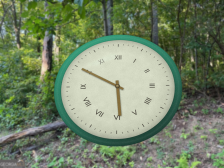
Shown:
5 h 50 min
